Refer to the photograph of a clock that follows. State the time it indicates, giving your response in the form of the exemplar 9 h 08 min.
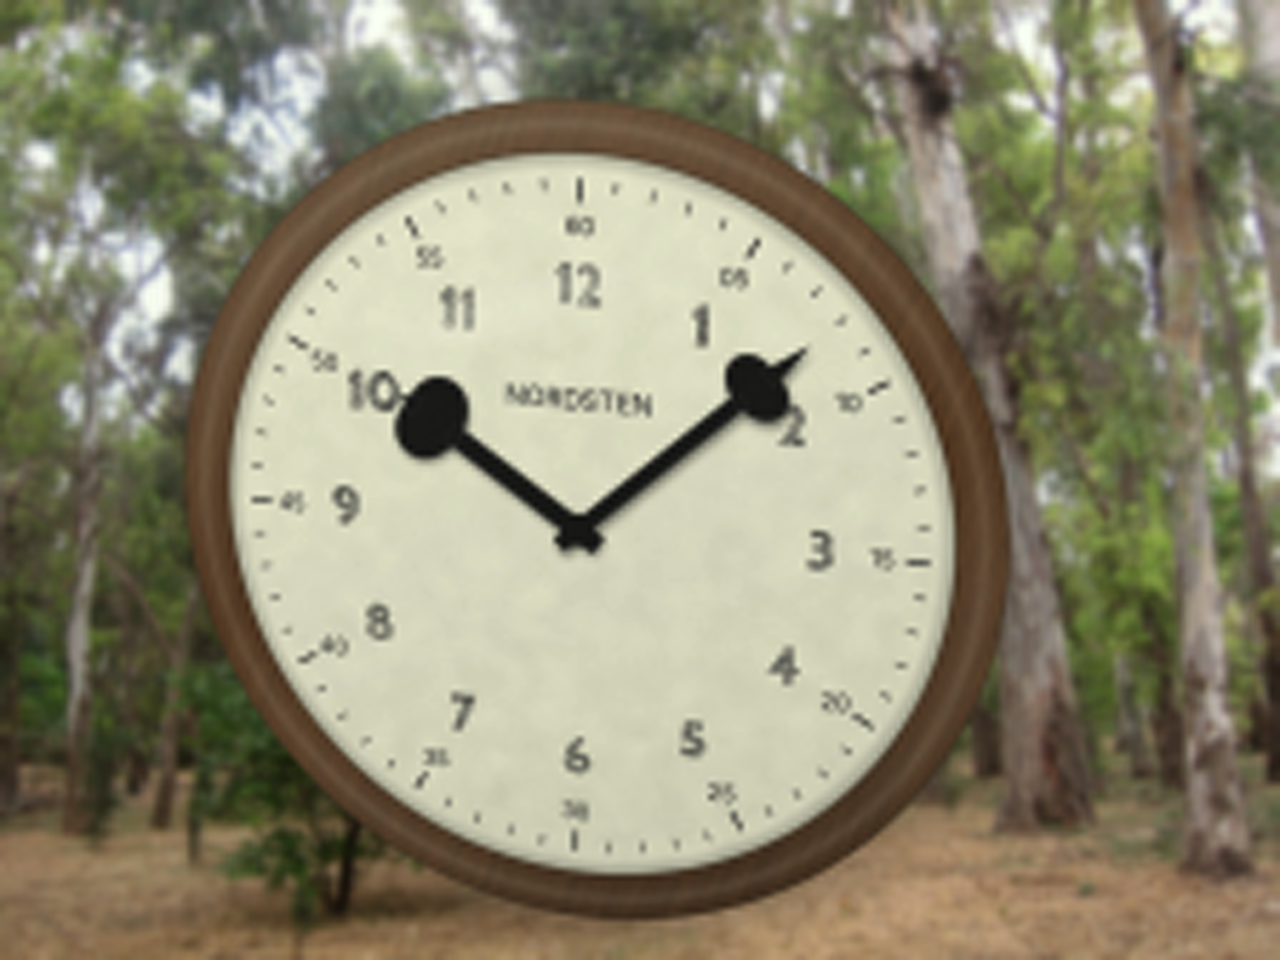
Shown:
10 h 08 min
